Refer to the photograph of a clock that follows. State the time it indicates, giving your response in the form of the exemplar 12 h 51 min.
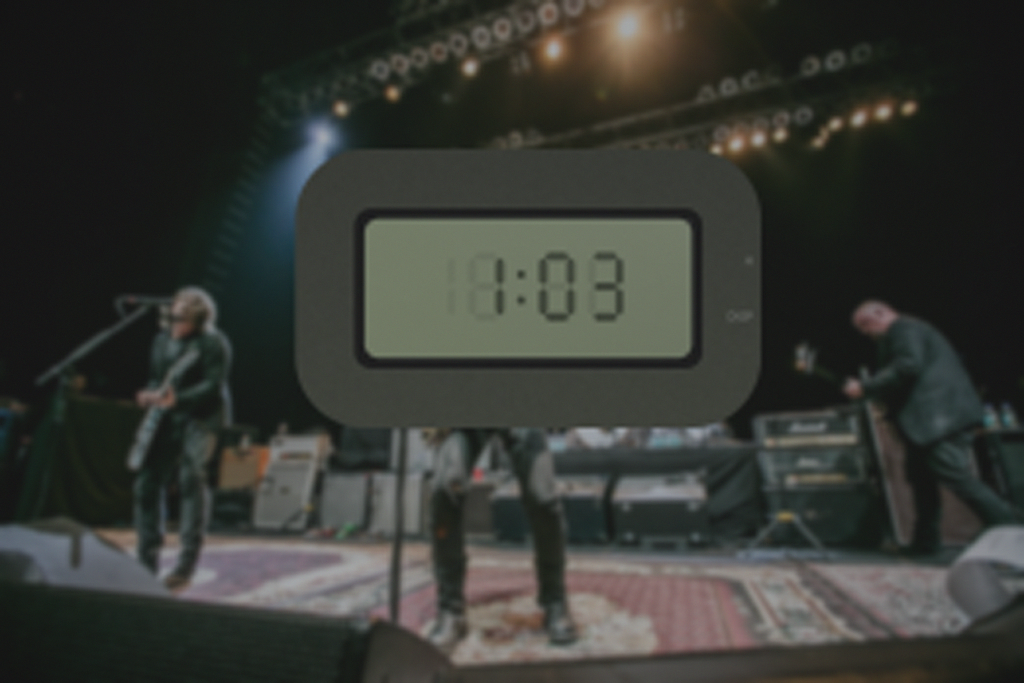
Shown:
1 h 03 min
